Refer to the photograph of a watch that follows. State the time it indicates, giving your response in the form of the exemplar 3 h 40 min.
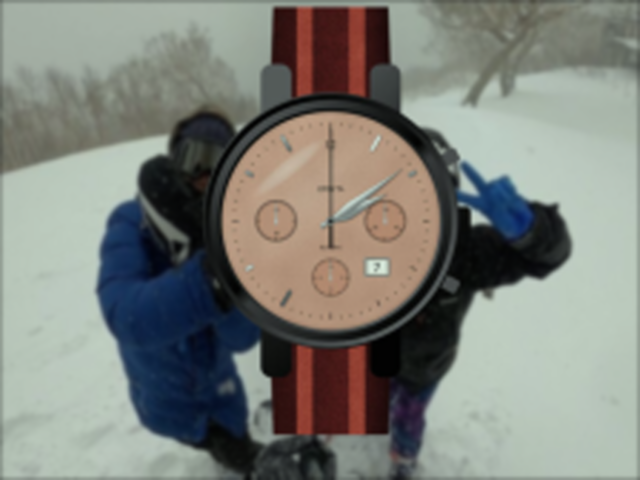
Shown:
2 h 09 min
